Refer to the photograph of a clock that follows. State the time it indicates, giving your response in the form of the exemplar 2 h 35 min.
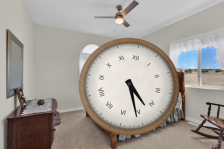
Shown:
4 h 26 min
